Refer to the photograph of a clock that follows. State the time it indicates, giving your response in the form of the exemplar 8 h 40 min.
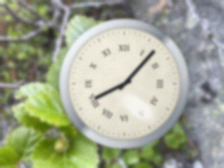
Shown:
8 h 07 min
